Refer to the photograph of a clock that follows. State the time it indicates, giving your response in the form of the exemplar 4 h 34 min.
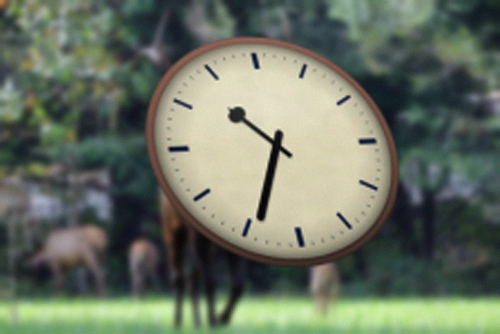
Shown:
10 h 34 min
